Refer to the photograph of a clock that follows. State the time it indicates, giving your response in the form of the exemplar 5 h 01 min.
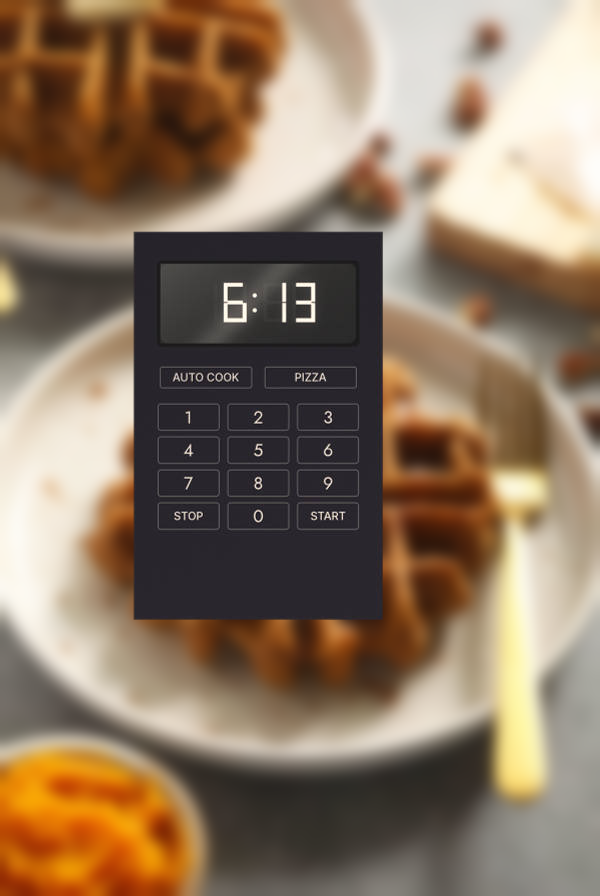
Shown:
6 h 13 min
